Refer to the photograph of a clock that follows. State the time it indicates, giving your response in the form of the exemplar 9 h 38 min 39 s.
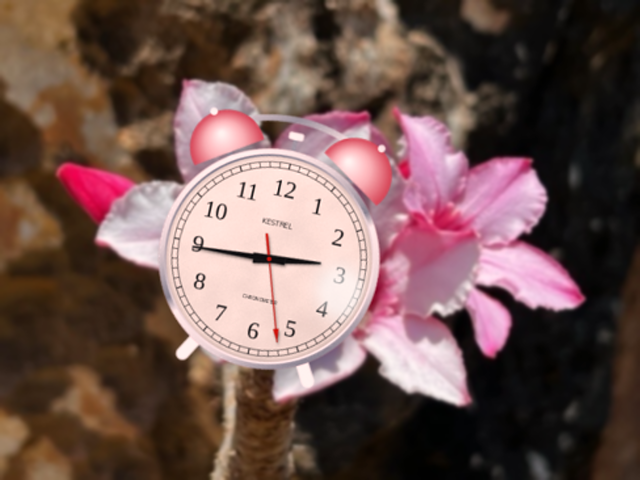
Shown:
2 h 44 min 27 s
